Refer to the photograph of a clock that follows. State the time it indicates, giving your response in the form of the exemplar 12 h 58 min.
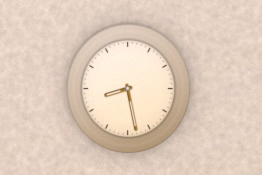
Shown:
8 h 28 min
